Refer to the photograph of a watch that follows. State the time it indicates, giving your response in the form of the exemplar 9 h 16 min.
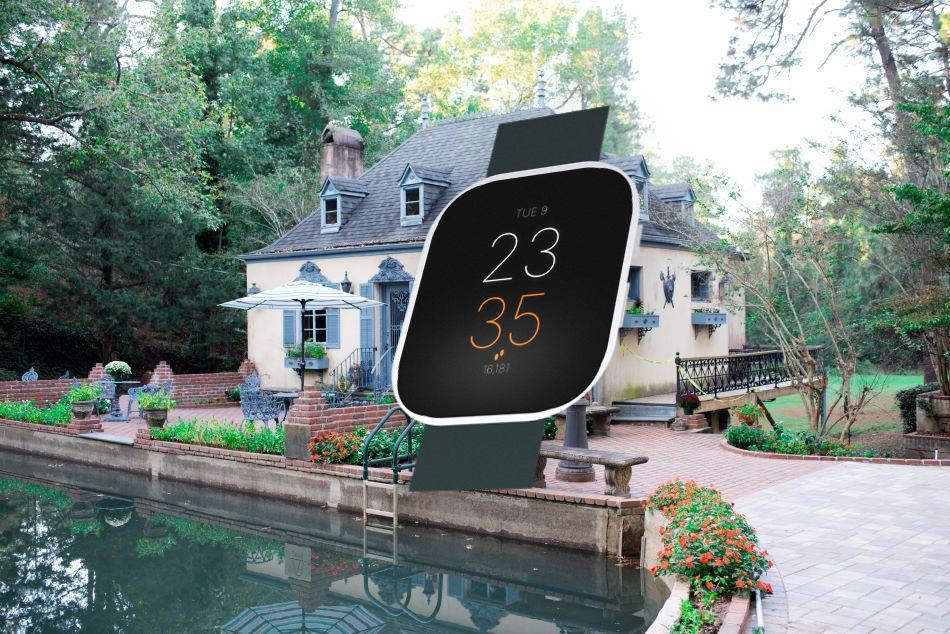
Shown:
23 h 35 min
